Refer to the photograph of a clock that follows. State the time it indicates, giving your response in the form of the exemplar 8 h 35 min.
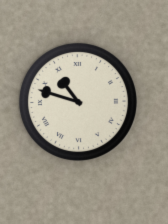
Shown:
10 h 48 min
